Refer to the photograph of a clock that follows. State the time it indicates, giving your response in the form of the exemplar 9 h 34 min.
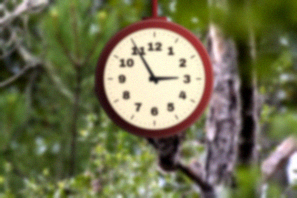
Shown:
2 h 55 min
